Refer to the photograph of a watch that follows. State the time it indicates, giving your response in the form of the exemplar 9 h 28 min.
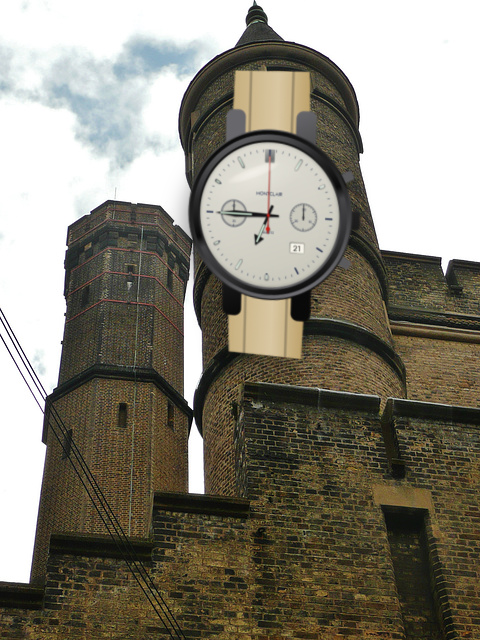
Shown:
6 h 45 min
